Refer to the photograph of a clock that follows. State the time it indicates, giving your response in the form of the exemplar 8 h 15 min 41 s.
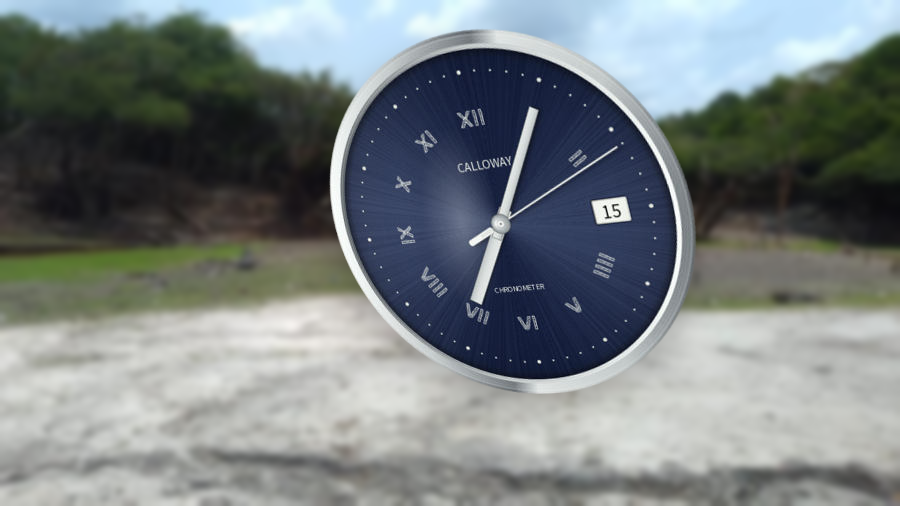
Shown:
7 h 05 min 11 s
